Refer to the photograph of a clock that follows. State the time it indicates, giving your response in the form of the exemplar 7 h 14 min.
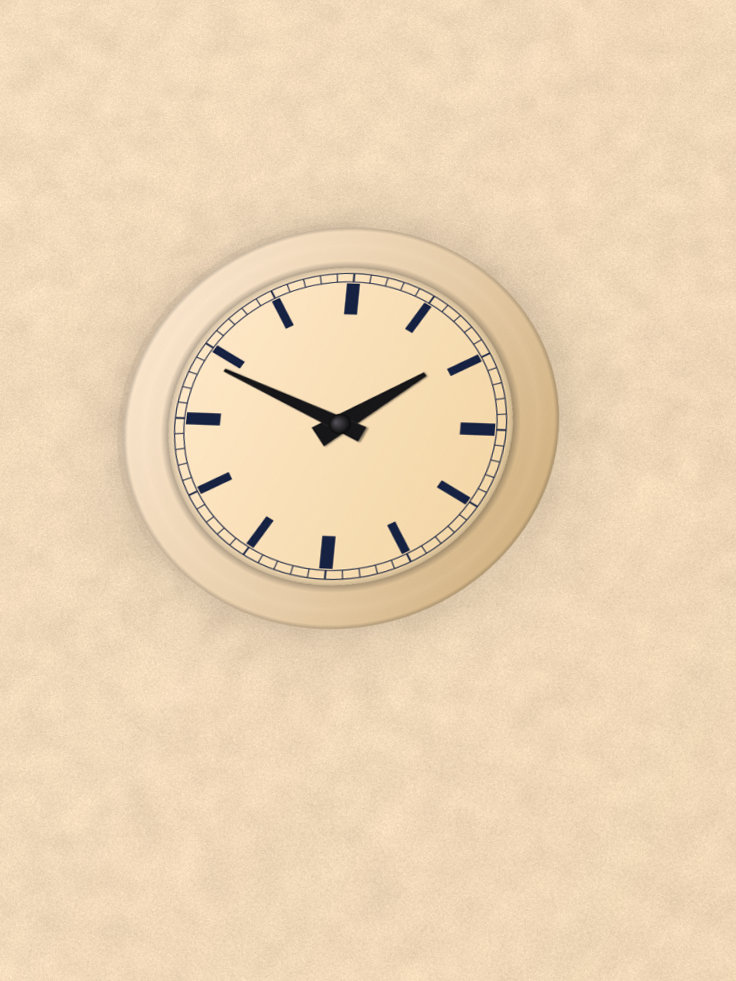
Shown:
1 h 49 min
